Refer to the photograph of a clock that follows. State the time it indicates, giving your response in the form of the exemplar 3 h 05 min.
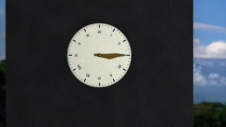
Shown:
3 h 15 min
